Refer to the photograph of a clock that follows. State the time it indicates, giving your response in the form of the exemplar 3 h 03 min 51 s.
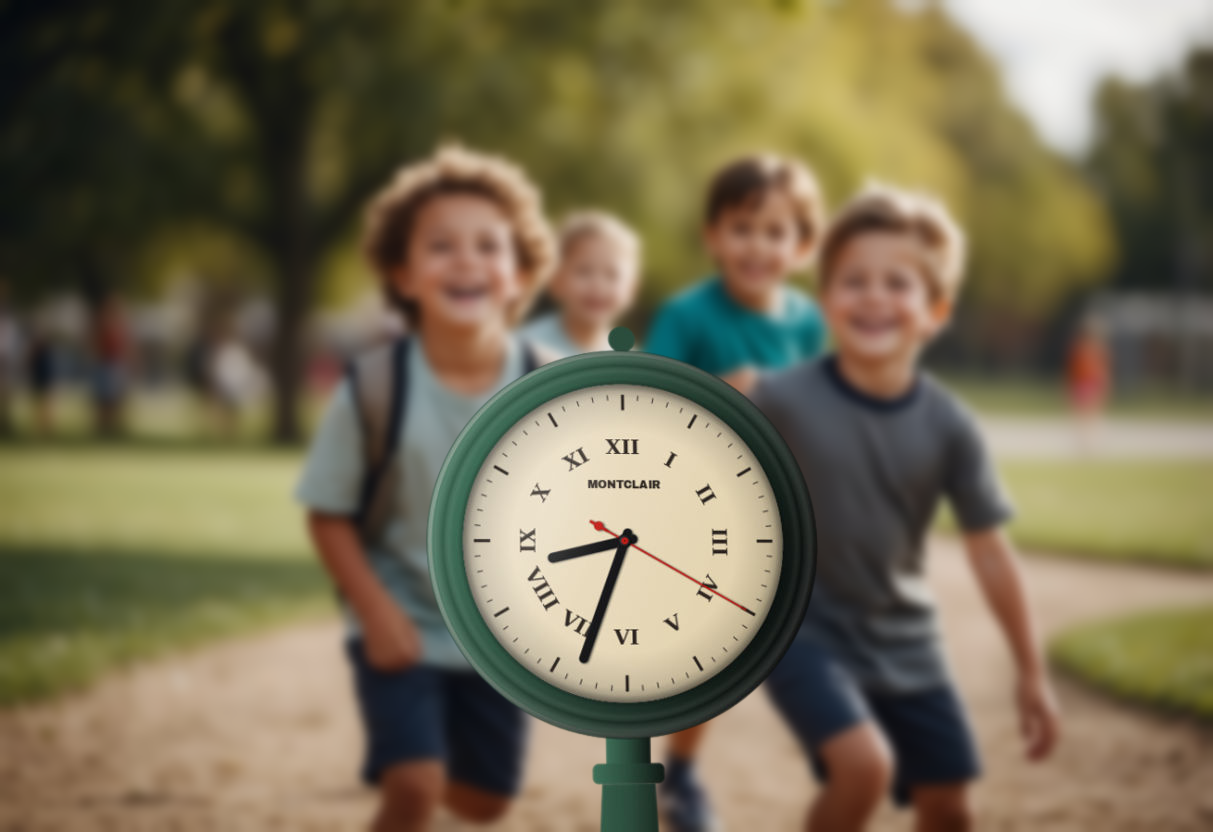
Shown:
8 h 33 min 20 s
